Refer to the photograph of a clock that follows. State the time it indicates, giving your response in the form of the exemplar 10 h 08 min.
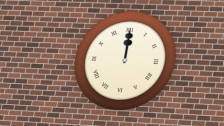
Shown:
12 h 00 min
